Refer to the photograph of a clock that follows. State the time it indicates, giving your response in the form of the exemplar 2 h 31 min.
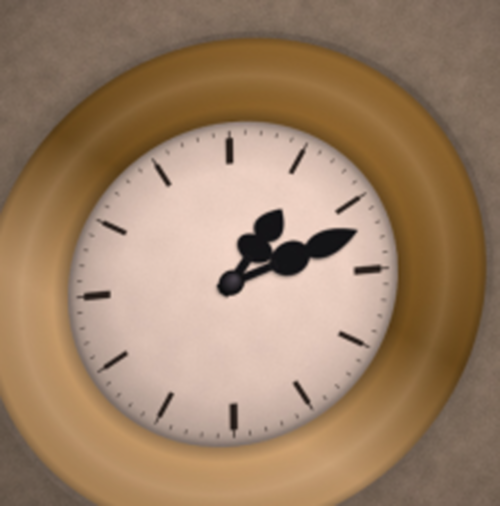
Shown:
1 h 12 min
